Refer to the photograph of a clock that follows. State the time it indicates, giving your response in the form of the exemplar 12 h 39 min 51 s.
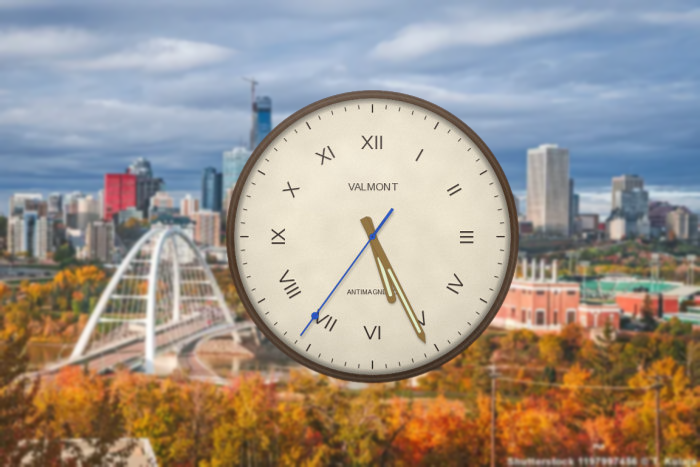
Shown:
5 h 25 min 36 s
